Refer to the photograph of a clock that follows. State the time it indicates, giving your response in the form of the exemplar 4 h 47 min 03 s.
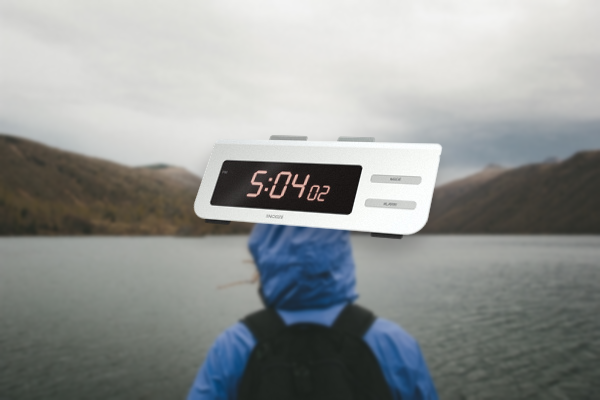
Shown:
5 h 04 min 02 s
